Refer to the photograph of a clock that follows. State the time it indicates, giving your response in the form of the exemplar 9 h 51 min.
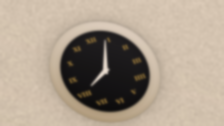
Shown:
8 h 04 min
